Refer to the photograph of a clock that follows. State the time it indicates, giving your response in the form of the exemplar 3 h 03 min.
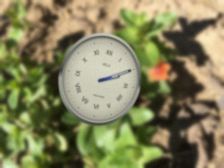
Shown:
2 h 10 min
